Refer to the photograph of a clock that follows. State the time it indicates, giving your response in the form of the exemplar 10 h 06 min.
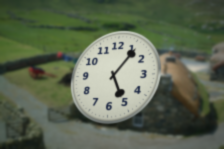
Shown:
5 h 06 min
